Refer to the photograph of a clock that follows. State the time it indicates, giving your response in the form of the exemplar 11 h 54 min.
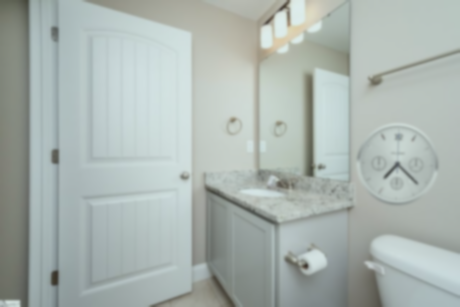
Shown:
7 h 22 min
